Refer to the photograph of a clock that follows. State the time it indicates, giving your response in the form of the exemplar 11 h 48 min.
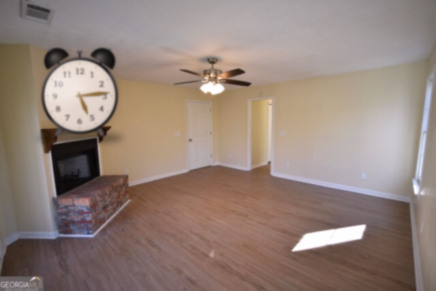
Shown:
5 h 14 min
